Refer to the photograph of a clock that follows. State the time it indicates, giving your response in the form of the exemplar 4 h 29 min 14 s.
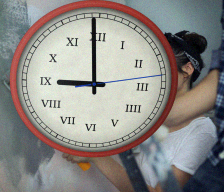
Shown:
8 h 59 min 13 s
